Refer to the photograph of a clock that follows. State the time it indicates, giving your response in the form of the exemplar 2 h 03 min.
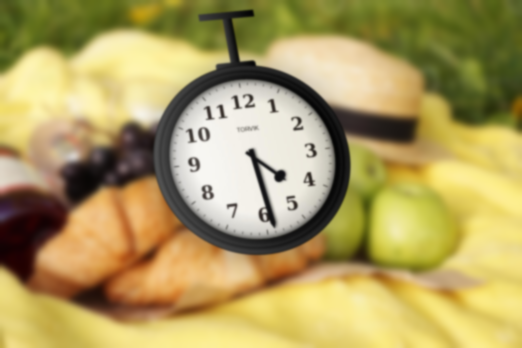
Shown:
4 h 29 min
